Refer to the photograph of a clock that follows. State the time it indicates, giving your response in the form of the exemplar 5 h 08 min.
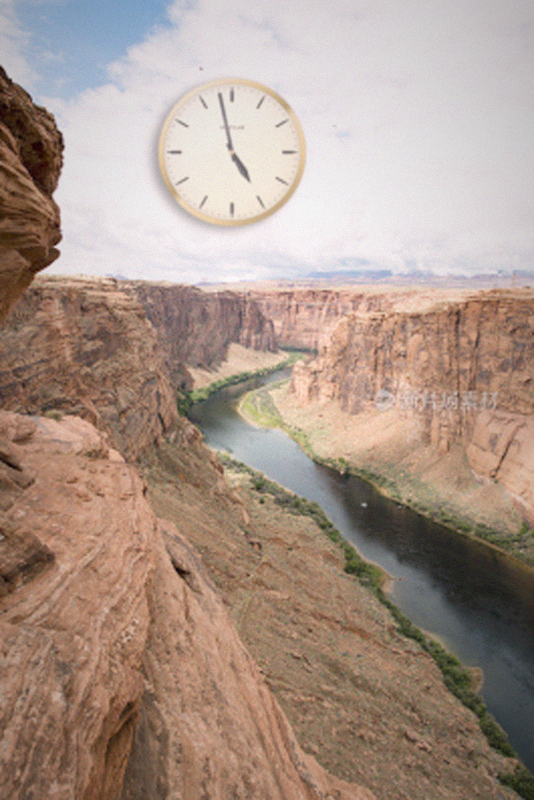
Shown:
4 h 58 min
